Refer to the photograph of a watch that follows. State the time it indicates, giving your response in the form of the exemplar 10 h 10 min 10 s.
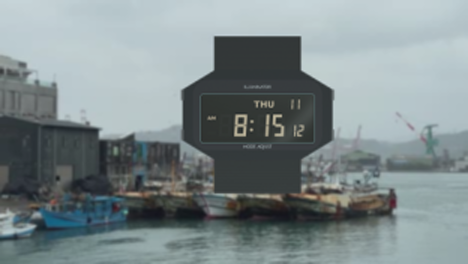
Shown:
8 h 15 min 12 s
